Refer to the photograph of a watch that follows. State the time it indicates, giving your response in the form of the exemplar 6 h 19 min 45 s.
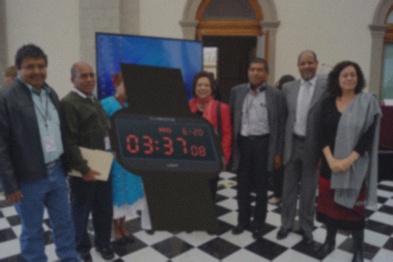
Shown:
3 h 37 min 08 s
